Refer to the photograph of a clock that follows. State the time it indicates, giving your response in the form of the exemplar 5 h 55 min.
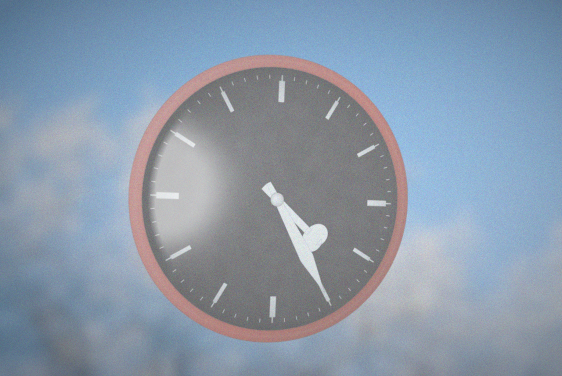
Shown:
4 h 25 min
